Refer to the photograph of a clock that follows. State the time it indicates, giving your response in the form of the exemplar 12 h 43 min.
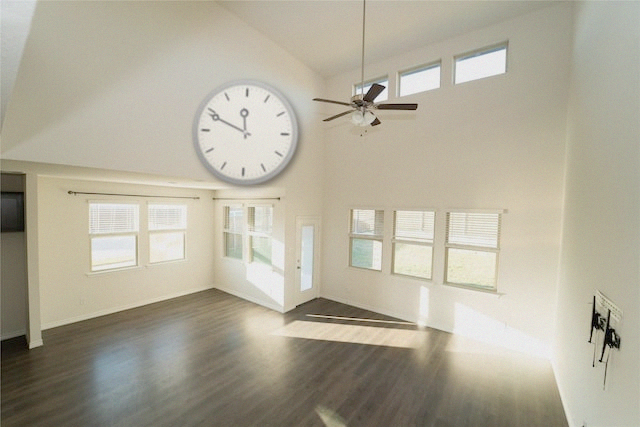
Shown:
11 h 49 min
